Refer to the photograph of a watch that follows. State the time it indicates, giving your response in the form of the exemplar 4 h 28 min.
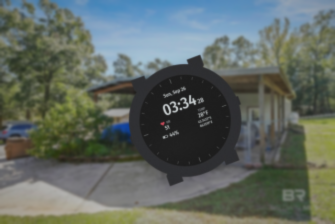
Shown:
3 h 34 min
